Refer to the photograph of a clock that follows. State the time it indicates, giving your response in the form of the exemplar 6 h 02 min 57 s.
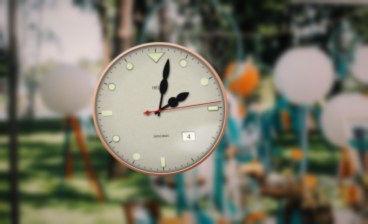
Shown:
2 h 02 min 14 s
